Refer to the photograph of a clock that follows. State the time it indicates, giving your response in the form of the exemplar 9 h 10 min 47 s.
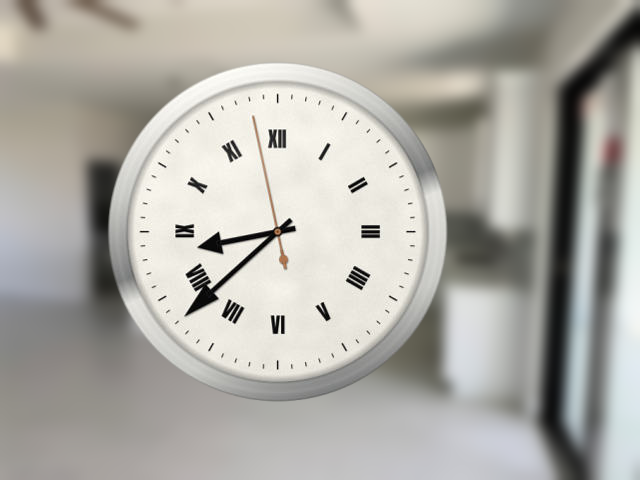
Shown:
8 h 37 min 58 s
